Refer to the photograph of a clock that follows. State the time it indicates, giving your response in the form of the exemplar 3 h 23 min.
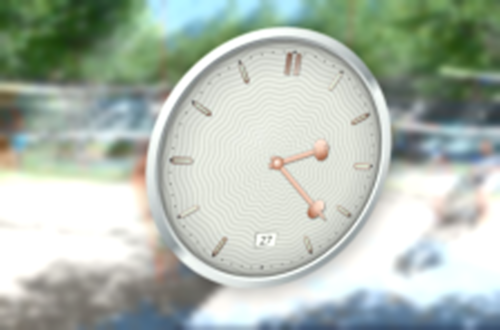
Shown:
2 h 22 min
